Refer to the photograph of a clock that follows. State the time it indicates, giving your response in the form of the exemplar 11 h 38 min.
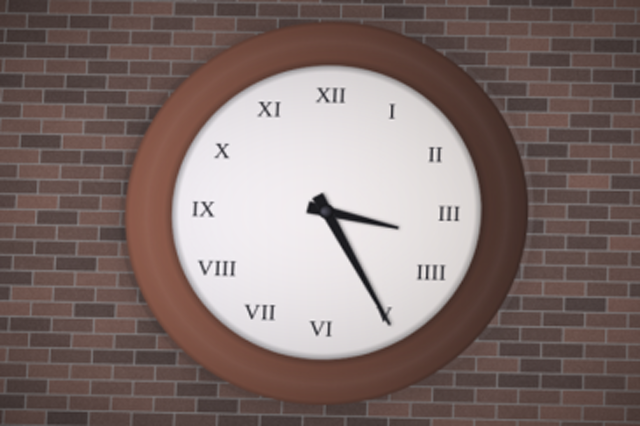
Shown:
3 h 25 min
